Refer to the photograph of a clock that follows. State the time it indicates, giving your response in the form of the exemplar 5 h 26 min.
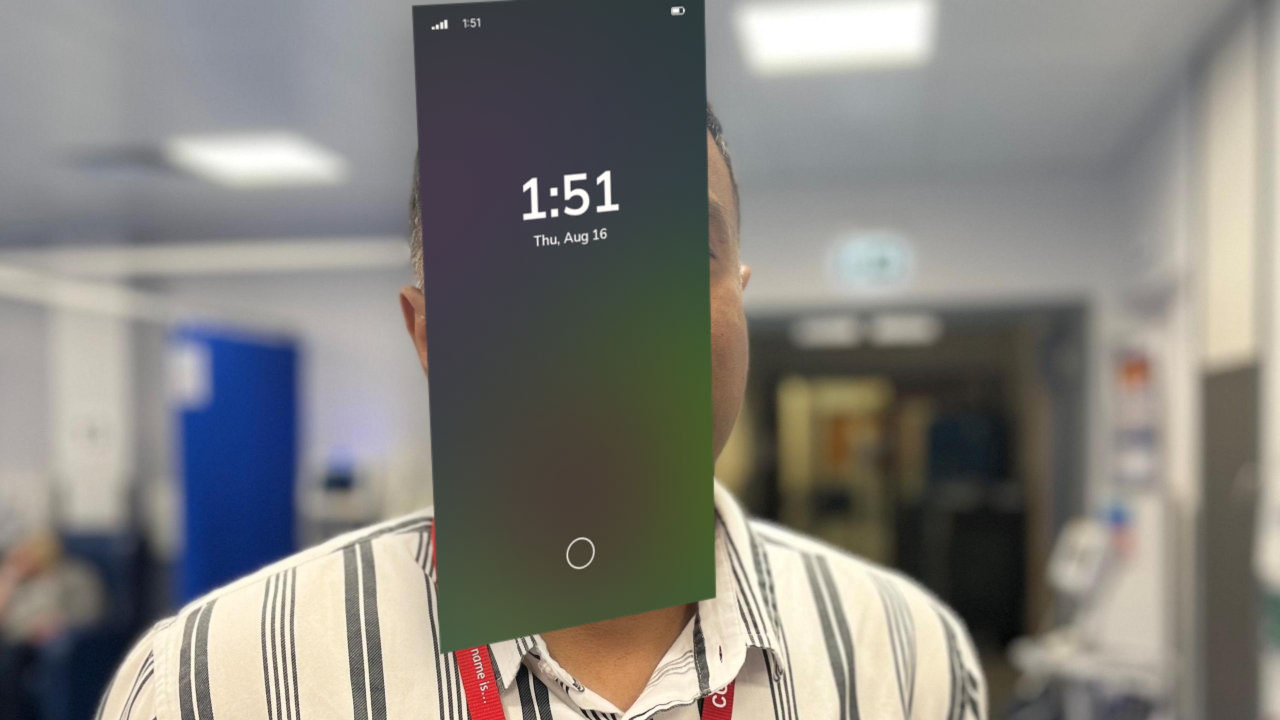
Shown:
1 h 51 min
